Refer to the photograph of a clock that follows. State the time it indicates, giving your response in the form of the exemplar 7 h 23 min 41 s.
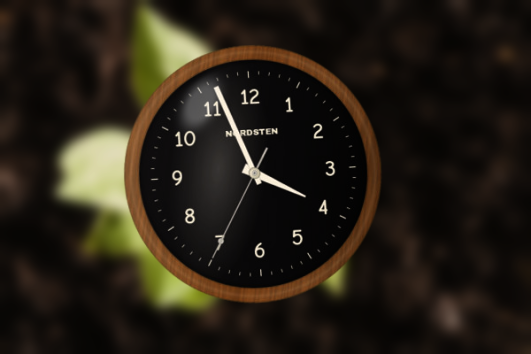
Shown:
3 h 56 min 35 s
